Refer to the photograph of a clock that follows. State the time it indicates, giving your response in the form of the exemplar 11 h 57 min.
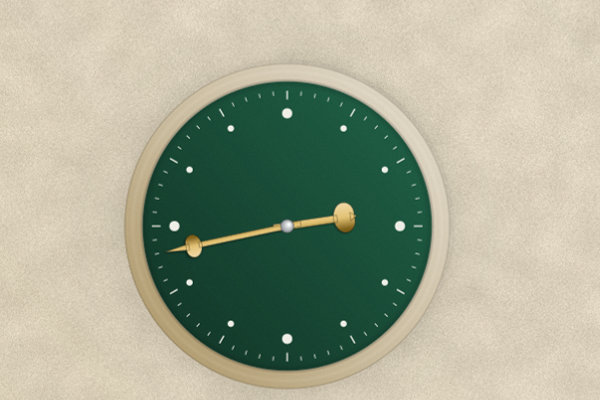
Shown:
2 h 43 min
